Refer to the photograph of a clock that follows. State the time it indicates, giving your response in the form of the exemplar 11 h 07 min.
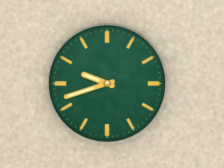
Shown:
9 h 42 min
